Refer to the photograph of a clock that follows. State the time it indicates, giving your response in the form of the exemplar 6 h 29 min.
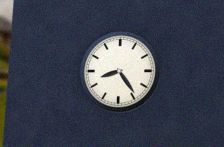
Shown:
8 h 24 min
